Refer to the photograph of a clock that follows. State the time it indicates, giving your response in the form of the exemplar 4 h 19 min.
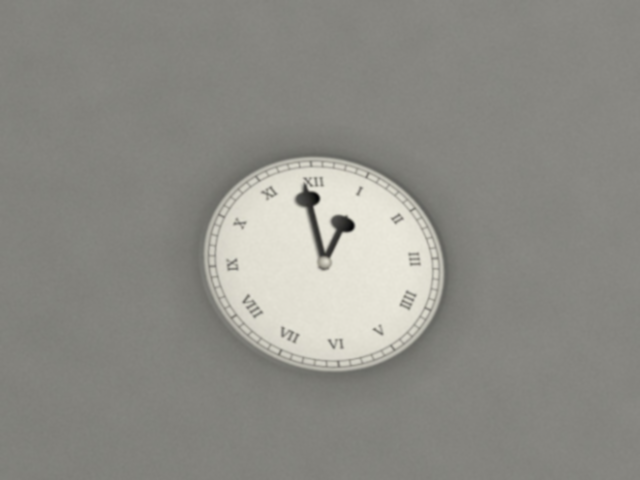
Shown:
12 h 59 min
